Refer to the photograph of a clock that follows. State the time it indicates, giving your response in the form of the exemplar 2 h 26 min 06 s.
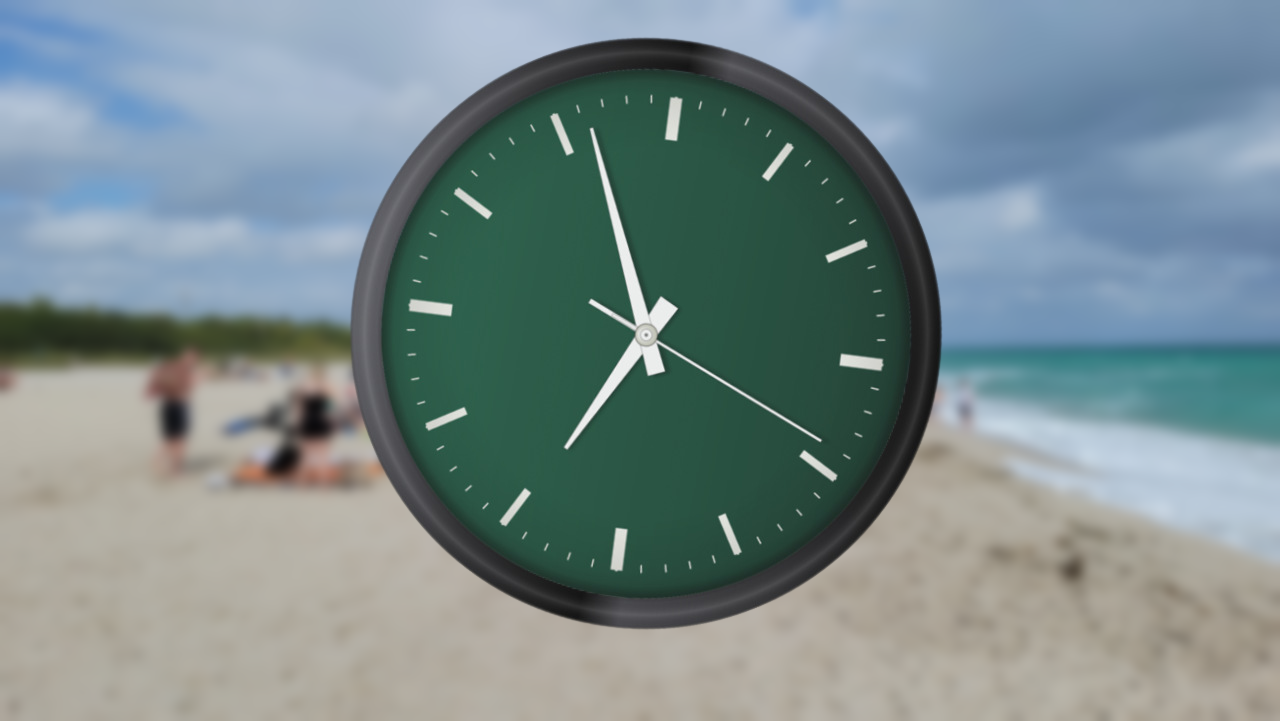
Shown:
6 h 56 min 19 s
